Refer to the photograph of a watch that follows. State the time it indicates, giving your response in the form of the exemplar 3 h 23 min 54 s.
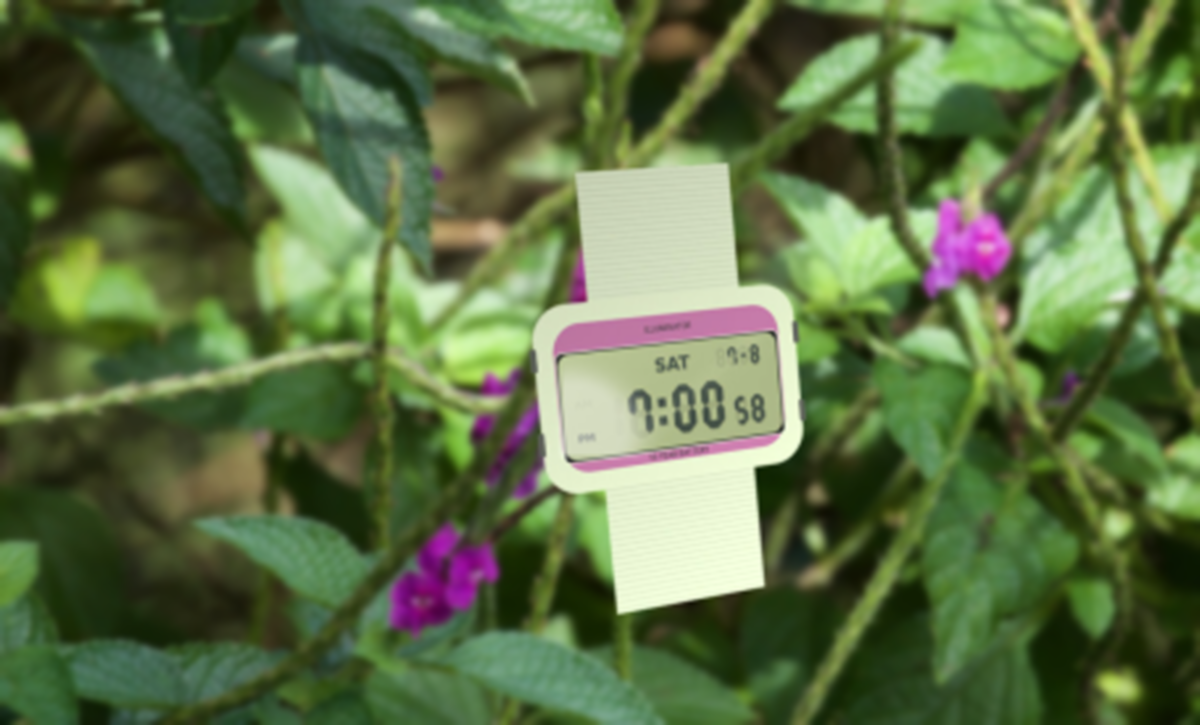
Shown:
7 h 00 min 58 s
